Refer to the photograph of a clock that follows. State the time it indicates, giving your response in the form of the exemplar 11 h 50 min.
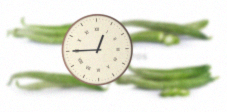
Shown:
12 h 45 min
